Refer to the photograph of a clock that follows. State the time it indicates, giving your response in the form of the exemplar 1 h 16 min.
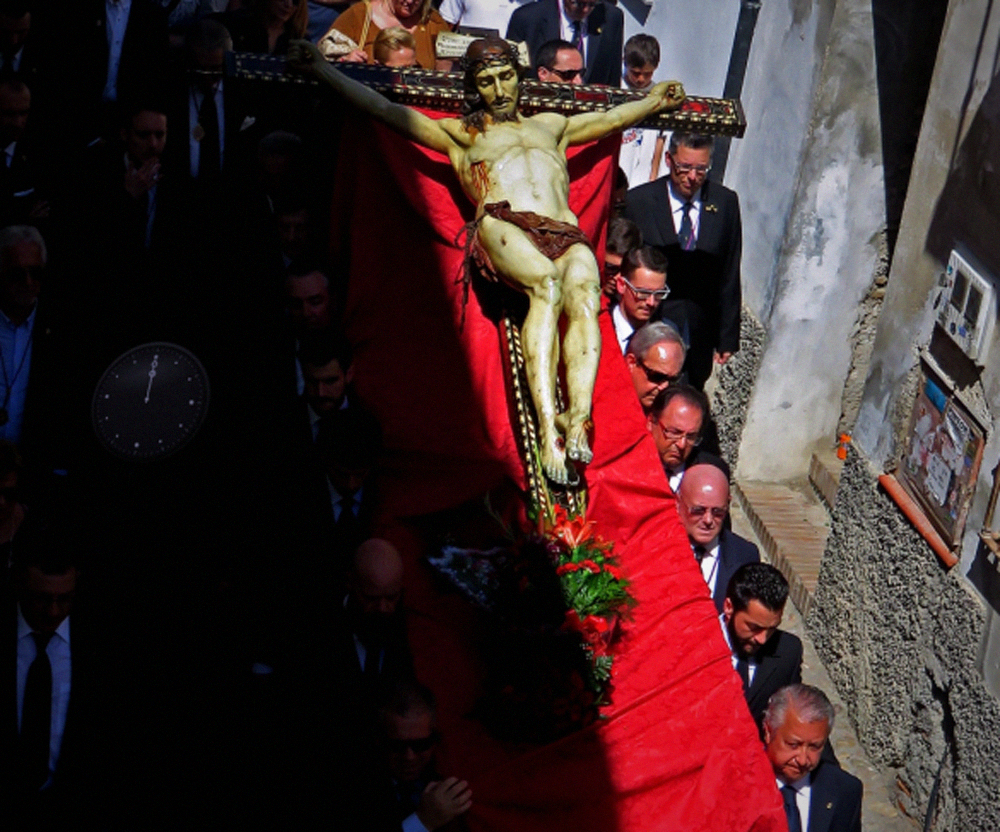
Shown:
12 h 00 min
